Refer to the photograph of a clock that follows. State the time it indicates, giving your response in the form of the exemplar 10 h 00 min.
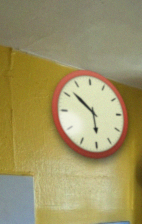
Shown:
5 h 52 min
